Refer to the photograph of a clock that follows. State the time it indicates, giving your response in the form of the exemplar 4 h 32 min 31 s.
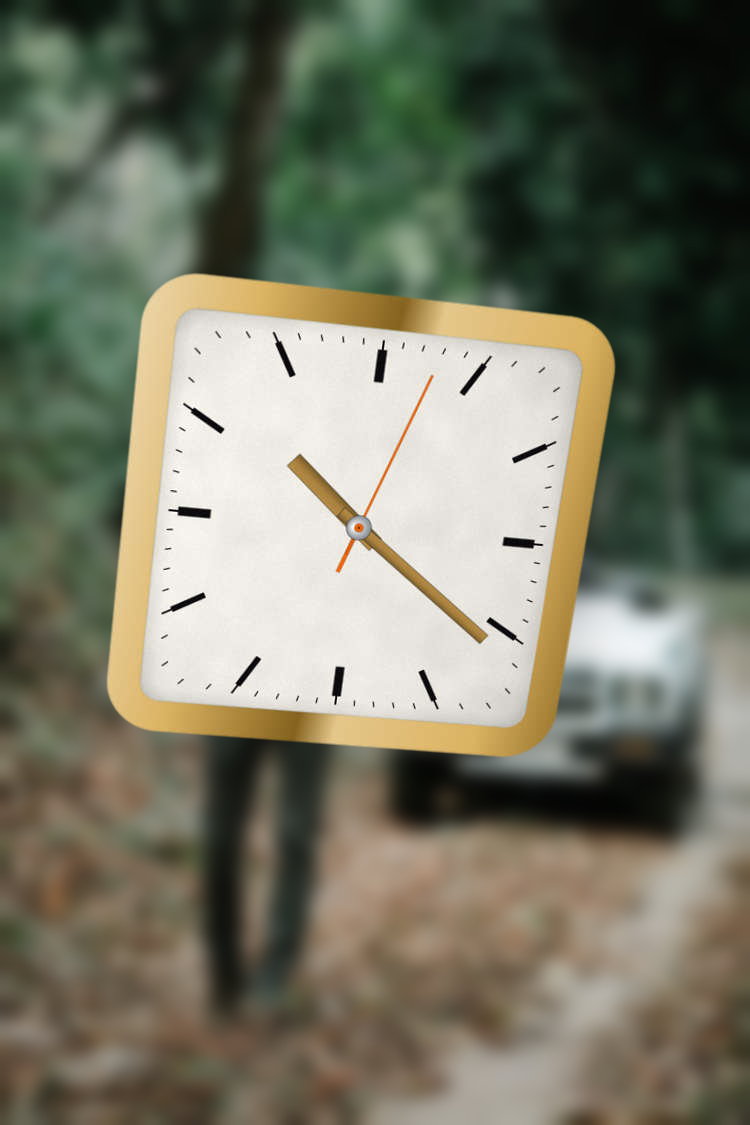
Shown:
10 h 21 min 03 s
